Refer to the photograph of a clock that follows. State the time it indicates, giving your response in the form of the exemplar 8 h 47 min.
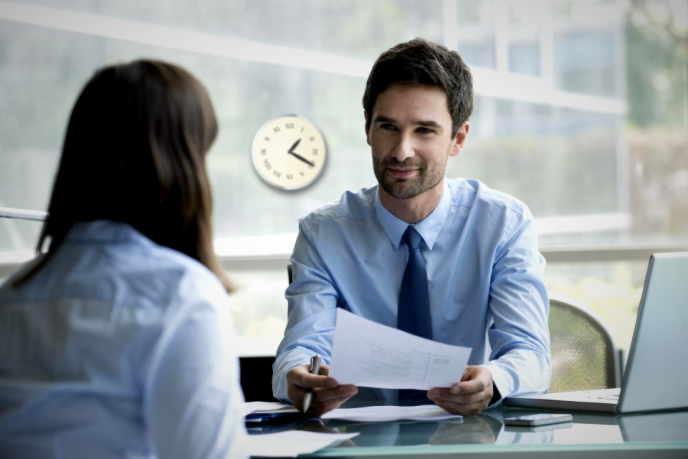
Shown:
1 h 20 min
